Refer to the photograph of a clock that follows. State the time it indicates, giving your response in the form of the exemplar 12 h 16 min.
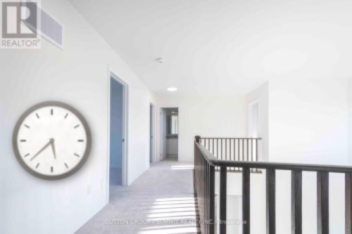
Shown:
5 h 38 min
